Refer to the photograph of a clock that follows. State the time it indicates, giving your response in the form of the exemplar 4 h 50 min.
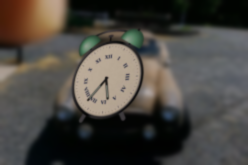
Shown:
5 h 37 min
